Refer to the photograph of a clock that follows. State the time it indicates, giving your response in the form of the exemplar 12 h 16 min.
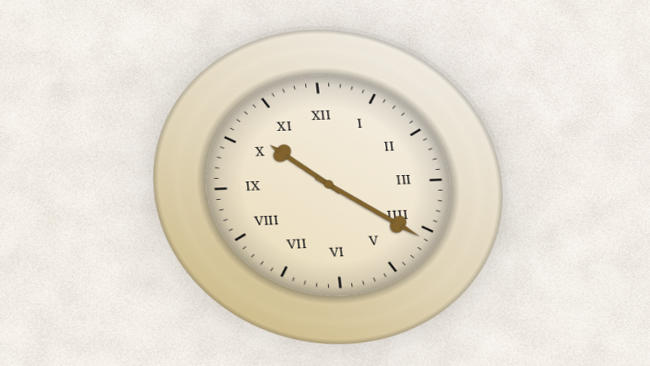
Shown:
10 h 21 min
